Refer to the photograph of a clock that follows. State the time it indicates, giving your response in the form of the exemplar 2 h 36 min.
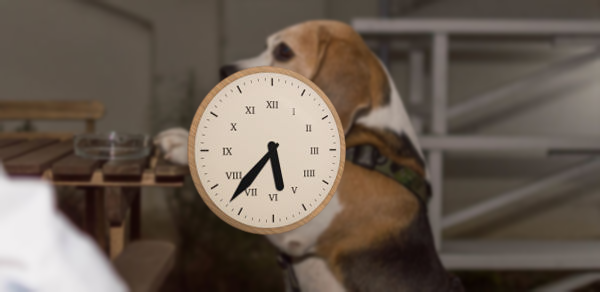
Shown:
5 h 37 min
